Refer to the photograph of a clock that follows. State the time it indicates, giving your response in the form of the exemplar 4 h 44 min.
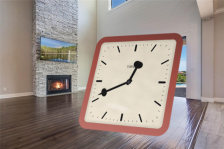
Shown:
12 h 41 min
